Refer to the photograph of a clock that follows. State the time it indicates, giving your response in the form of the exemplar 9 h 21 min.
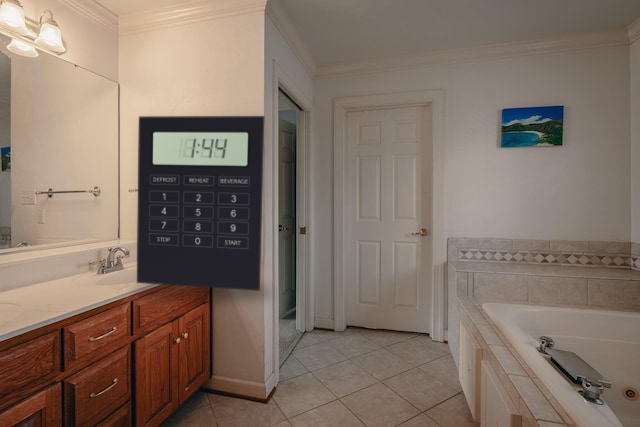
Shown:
1 h 44 min
